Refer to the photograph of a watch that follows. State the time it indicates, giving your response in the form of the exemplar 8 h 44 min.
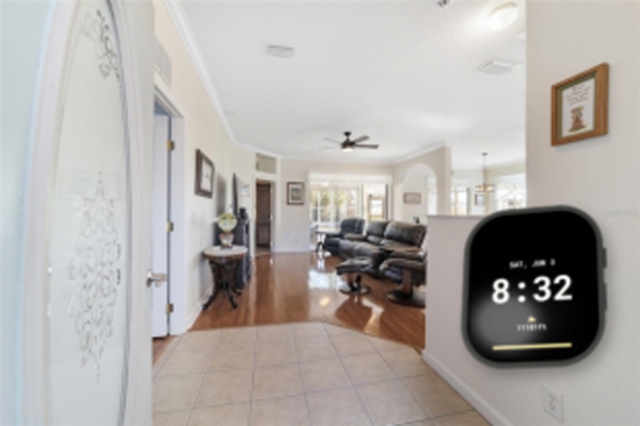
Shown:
8 h 32 min
